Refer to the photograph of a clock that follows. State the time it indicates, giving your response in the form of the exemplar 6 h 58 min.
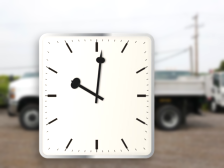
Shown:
10 h 01 min
